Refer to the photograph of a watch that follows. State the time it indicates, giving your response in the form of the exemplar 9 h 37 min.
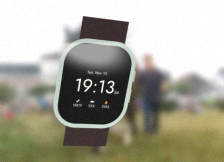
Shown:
19 h 13 min
